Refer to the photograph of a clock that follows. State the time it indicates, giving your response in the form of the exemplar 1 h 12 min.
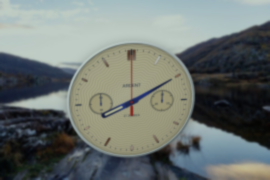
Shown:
8 h 10 min
